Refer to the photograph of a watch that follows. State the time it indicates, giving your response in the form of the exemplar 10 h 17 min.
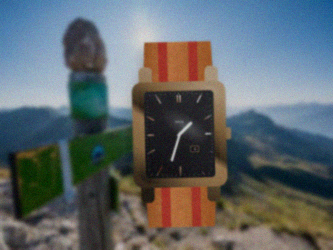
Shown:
1 h 33 min
